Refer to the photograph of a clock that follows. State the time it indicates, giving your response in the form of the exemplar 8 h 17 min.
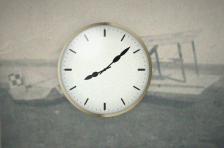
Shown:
8 h 08 min
